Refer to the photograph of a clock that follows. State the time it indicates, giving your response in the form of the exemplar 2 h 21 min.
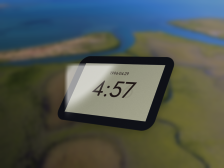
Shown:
4 h 57 min
